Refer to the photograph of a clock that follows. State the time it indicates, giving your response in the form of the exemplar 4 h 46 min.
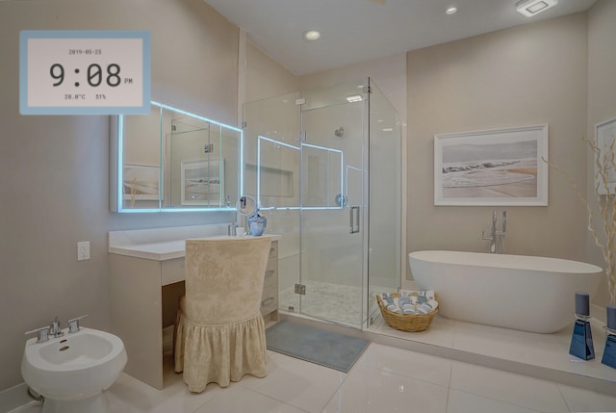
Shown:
9 h 08 min
